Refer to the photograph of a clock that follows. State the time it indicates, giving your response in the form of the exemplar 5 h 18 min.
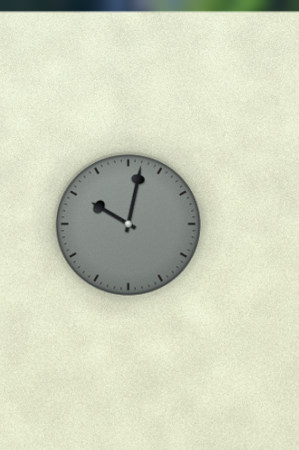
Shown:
10 h 02 min
